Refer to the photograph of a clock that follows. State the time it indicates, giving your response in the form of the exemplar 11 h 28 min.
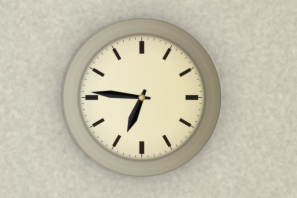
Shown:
6 h 46 min
